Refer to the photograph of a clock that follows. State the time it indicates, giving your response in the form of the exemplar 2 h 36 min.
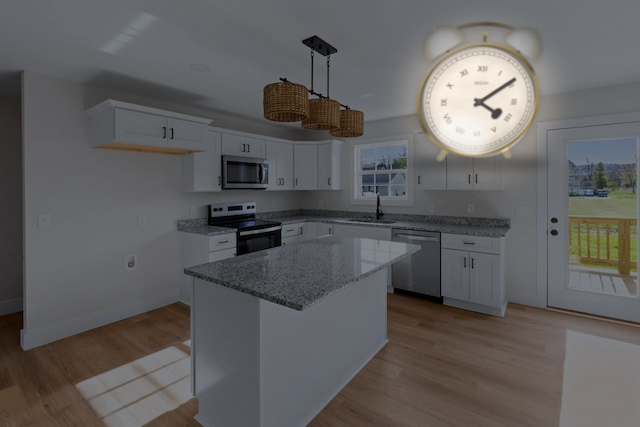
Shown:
4 h 09 min
